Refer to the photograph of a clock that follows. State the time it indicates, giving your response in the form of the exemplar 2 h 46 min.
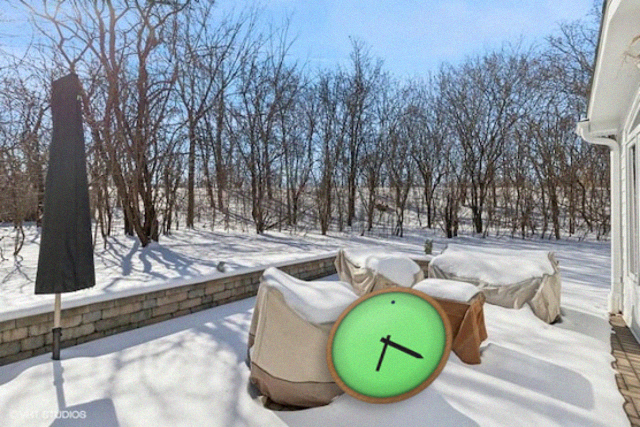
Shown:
6 h 19 min
